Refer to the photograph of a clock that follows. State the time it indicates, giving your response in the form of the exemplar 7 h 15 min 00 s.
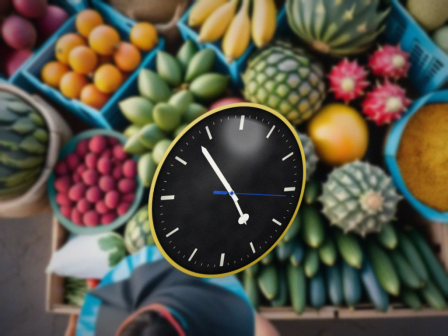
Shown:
4 h 53 min 16 s
